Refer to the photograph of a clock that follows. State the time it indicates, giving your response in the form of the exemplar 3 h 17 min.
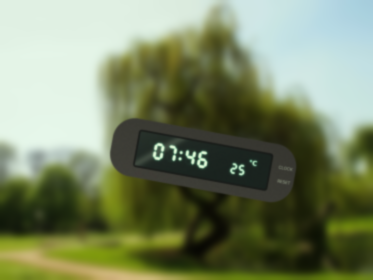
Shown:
7 h 46 min
